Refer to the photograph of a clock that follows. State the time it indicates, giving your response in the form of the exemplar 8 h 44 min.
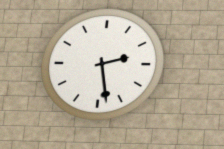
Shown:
2 h 28 min
